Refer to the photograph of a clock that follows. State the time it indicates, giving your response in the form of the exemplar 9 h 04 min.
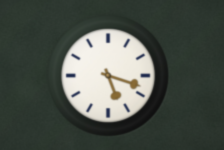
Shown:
5 h 18 min
